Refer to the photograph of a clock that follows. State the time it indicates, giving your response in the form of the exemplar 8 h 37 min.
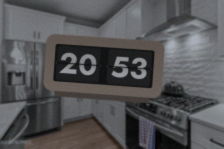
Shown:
20 h 53 min
